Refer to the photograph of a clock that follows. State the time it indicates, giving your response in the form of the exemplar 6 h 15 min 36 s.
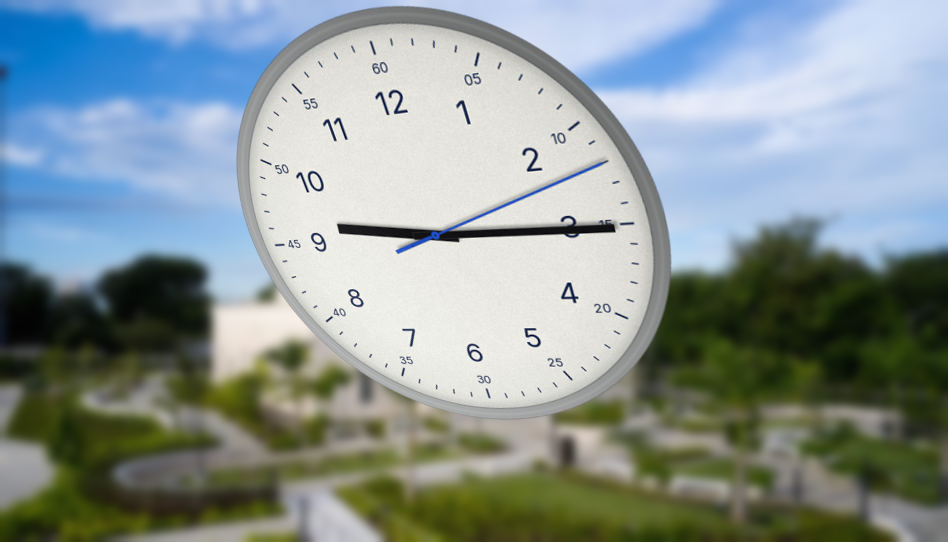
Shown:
9 h 15 min 12 s
